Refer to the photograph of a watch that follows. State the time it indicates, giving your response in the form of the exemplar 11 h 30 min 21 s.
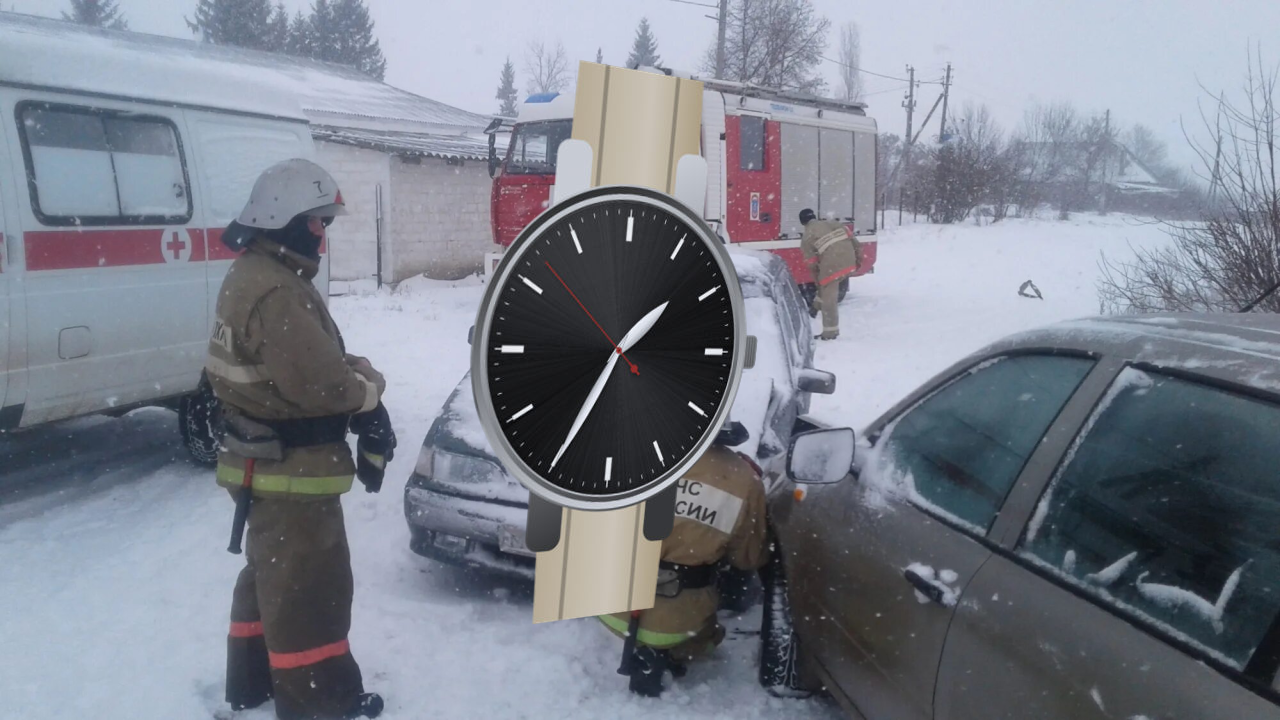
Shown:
1 h 34 min 52 s
